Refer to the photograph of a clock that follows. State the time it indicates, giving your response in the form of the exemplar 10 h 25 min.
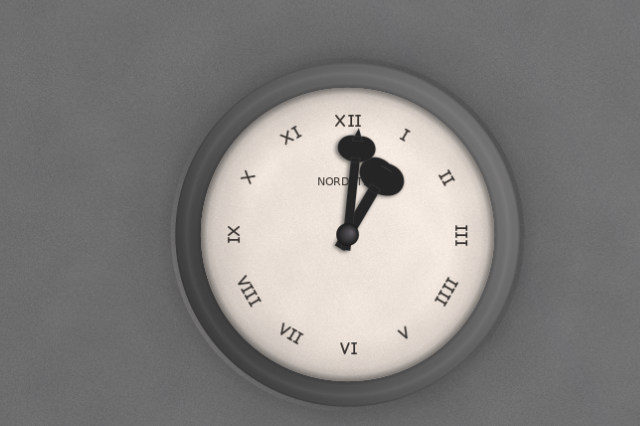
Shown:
1 h 01 min
